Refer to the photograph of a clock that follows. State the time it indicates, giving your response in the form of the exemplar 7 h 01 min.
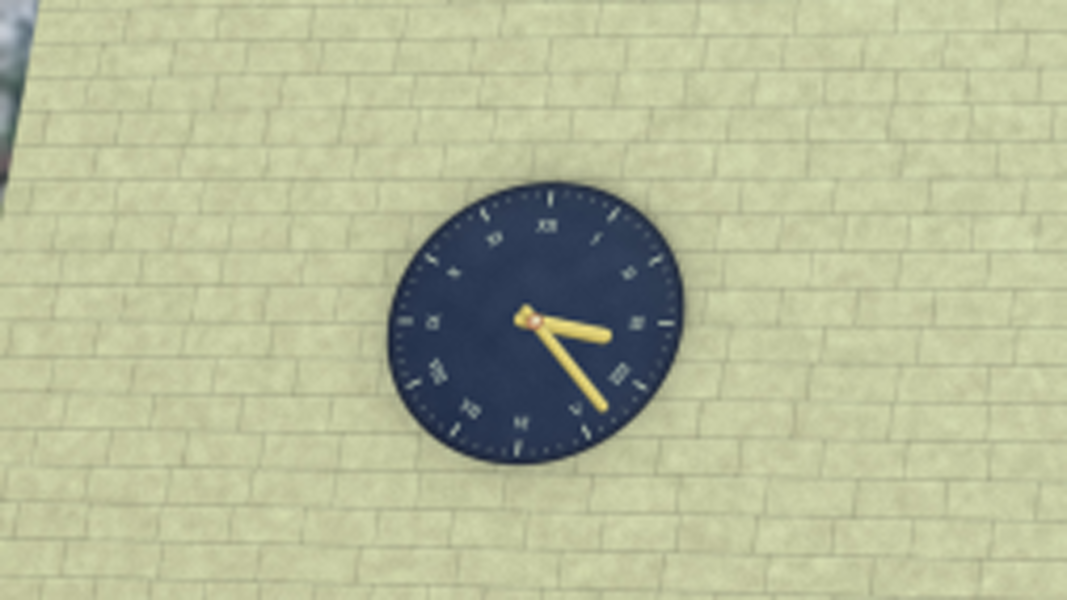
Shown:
3 h 23 min
